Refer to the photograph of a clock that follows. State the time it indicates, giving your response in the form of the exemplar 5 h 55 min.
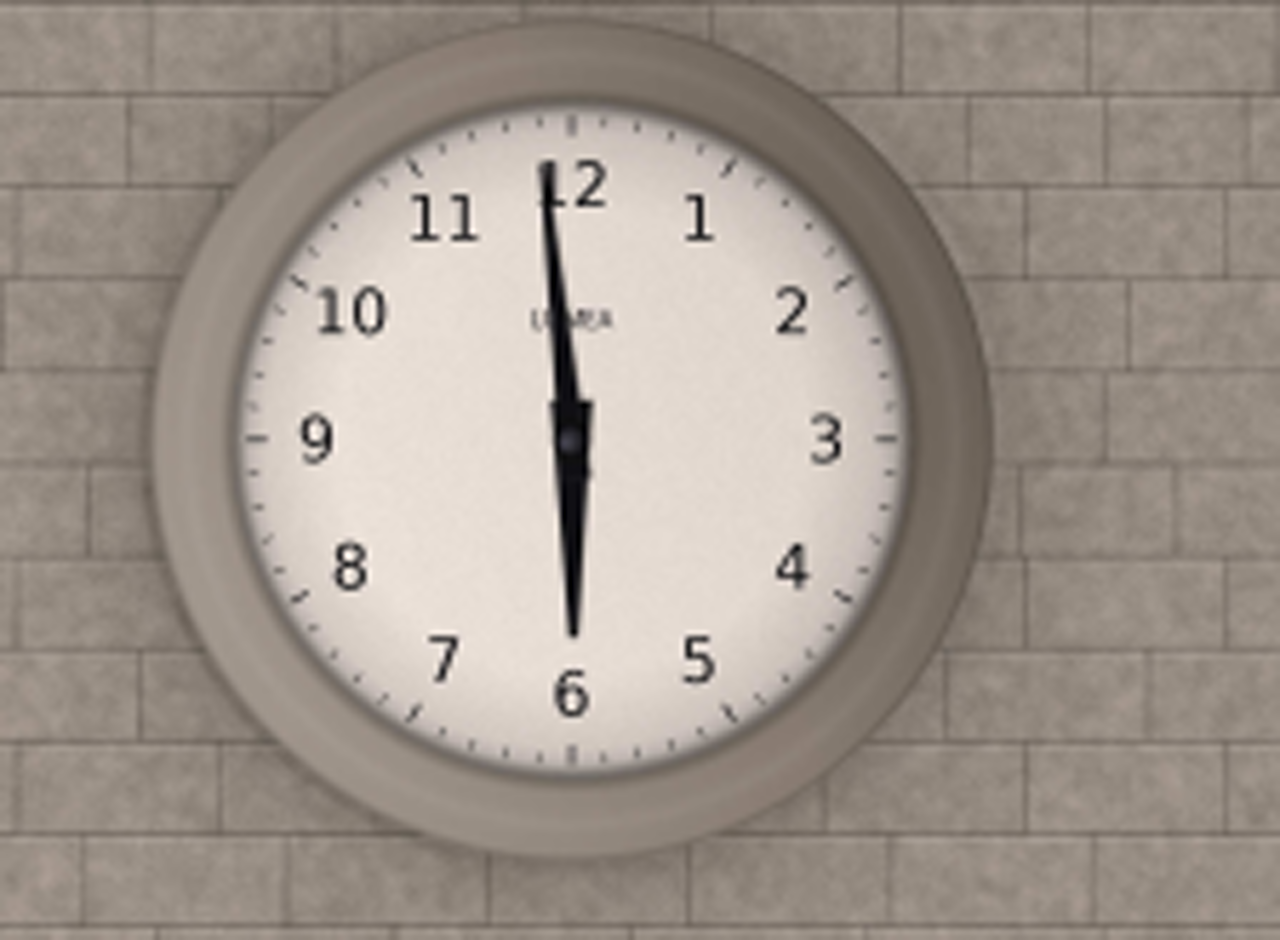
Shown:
5 h 59 min
